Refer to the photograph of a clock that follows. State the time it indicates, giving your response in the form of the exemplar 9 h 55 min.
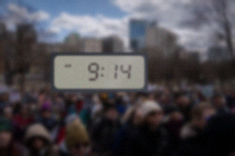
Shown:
9 h 14 min
